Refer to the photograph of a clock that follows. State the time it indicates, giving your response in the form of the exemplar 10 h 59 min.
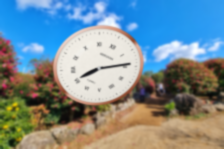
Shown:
7 h 09 min
